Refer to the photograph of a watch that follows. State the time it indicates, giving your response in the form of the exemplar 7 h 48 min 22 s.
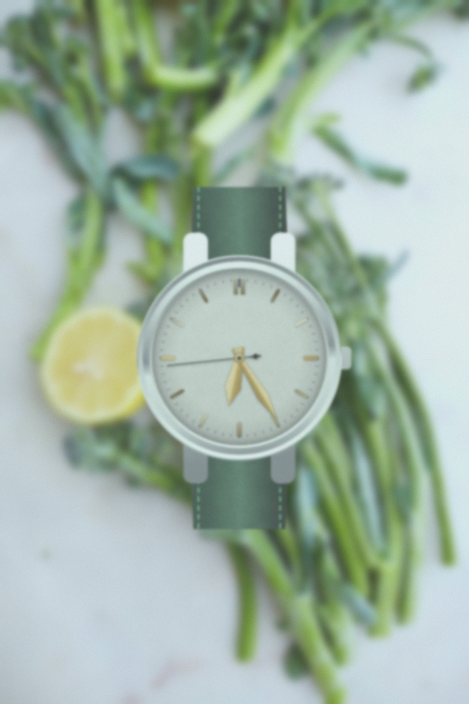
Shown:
6 h 24 min 44 s
